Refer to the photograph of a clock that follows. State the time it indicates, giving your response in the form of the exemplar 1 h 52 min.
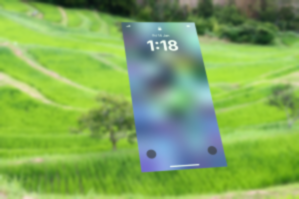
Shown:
1 h 18 min
